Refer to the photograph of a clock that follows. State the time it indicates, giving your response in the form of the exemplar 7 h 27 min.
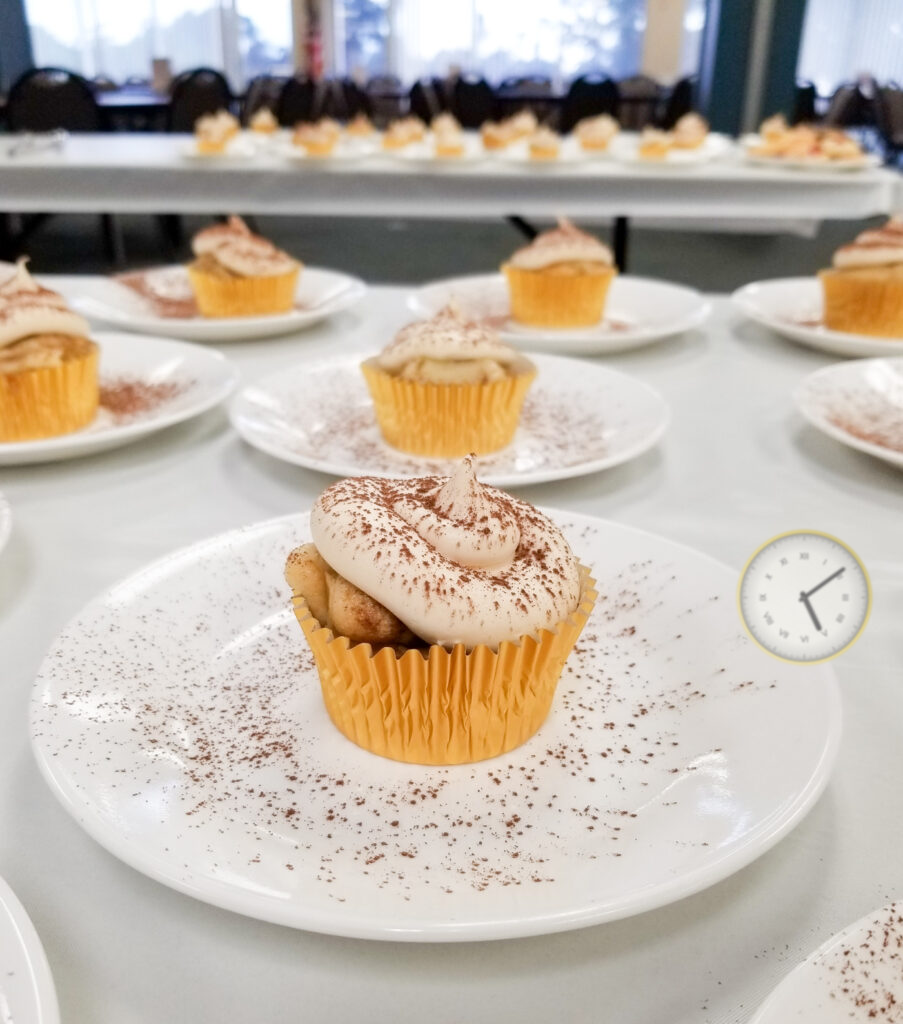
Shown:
5 h 09 min
